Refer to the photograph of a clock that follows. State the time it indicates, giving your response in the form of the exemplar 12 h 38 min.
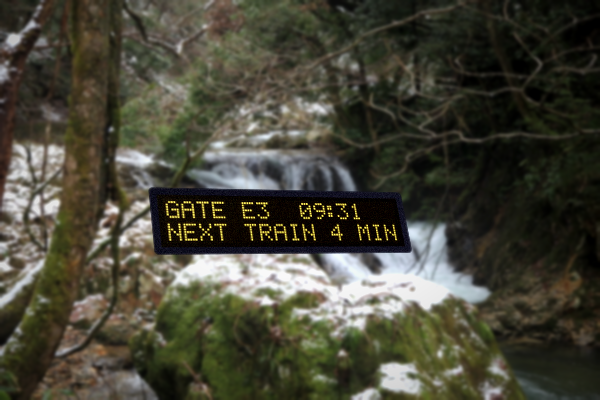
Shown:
9 h 31 min
